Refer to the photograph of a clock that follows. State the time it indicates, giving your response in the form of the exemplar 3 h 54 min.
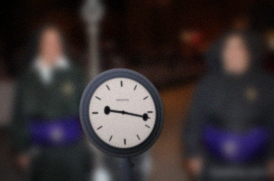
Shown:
9 h 17 min
